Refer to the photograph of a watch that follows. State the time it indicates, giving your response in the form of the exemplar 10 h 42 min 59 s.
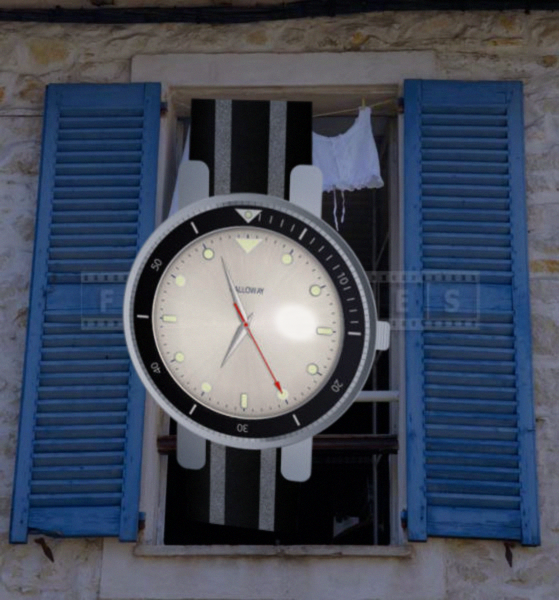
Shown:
6 h 56 min 25 s
